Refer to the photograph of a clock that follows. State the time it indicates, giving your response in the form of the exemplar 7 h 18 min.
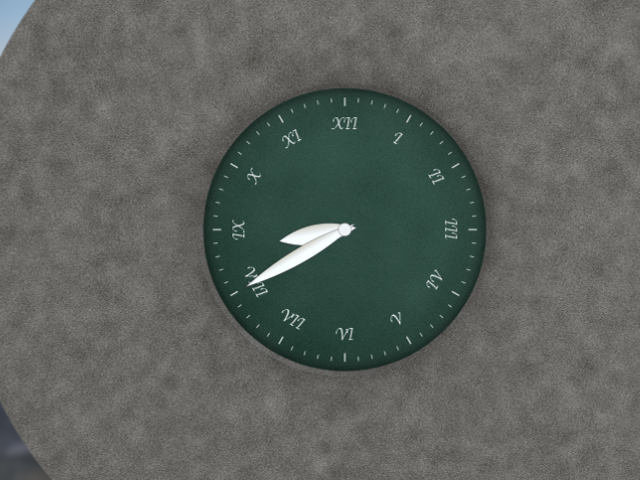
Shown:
8 h 40 min
